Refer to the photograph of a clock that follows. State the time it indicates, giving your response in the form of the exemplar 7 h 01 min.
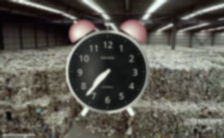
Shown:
7 h 37 min
